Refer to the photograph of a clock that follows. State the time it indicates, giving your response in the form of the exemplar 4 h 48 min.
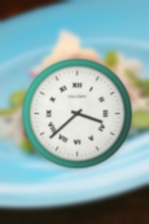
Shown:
3 h 38 min
